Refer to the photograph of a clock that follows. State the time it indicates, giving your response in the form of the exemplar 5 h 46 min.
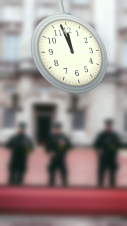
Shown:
11 h 58 min
